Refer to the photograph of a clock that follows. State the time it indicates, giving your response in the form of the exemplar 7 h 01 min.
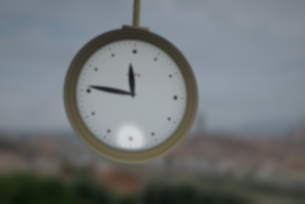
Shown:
11 h 46 min
